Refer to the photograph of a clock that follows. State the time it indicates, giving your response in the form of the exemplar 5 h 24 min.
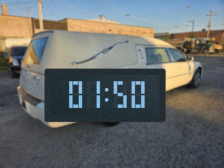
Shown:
1 h 50 min
